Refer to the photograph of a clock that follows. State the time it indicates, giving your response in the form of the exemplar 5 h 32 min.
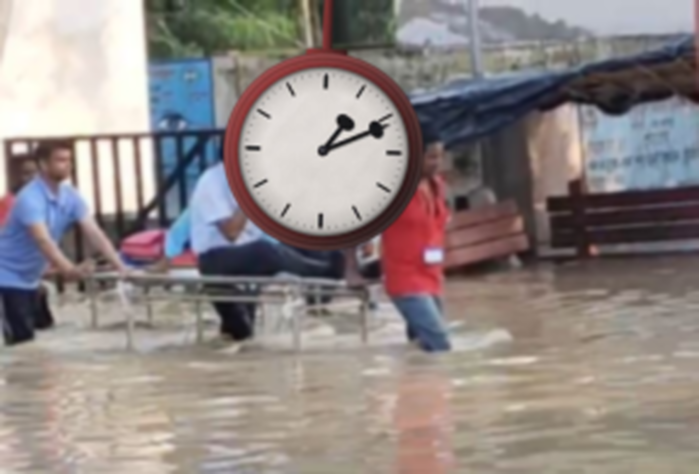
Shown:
1 h 11 min
